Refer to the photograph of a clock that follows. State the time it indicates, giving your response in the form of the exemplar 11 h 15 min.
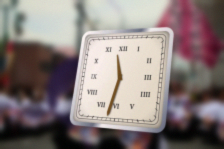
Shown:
11 h 32 min
